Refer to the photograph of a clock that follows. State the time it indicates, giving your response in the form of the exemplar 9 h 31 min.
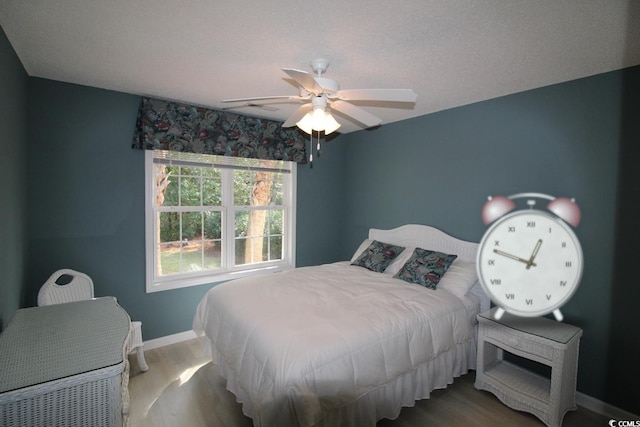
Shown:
12 h 48 min
